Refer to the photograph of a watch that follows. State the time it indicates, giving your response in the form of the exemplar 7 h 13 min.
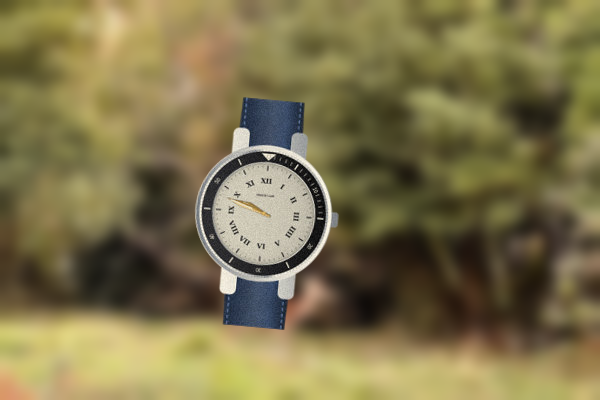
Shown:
9 h 48 min
